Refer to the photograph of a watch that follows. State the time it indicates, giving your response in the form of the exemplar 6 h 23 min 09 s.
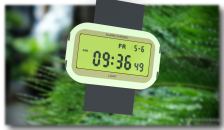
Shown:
9 h 36 min 49 s
